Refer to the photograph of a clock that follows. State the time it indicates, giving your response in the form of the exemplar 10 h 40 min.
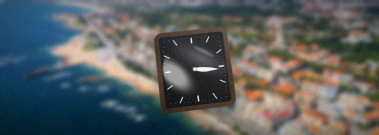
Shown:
3 h 16 min
